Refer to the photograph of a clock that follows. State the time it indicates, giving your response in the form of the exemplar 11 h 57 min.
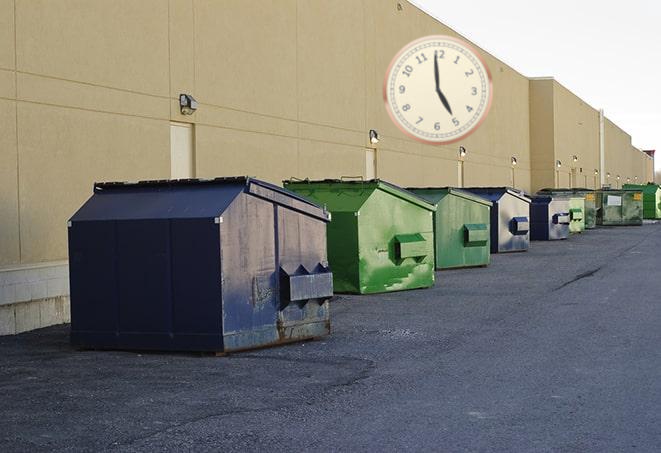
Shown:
4 h 59 min
